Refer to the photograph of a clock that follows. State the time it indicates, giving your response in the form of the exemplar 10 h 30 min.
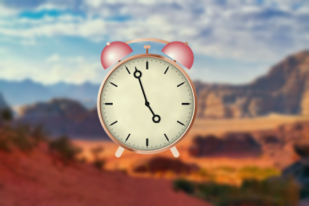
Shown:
4 h 57 min
